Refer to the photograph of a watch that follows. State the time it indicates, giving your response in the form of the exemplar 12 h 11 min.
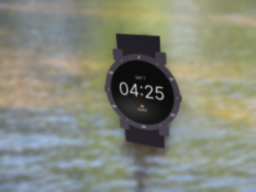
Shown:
4 h 25 min
